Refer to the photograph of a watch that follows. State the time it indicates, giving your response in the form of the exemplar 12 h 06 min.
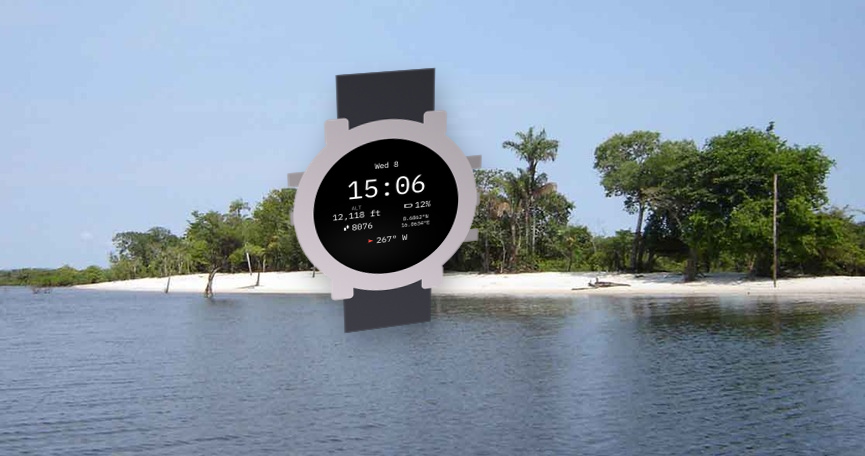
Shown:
15 h 06 min
